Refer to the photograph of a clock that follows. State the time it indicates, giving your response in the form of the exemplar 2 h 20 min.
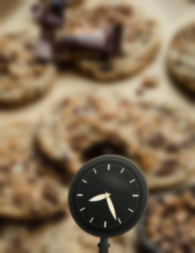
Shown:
8 h 26 min
